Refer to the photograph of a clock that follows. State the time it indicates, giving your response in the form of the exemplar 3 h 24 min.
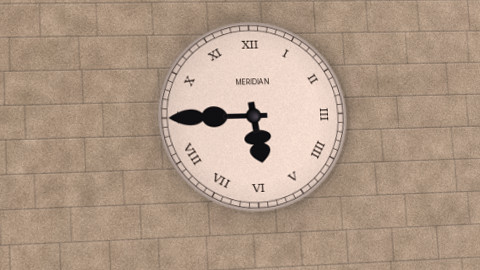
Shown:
5 h 45 min
